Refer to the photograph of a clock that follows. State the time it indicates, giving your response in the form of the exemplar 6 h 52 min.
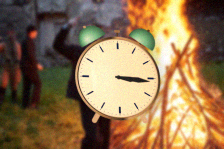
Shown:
3 h 16 min
